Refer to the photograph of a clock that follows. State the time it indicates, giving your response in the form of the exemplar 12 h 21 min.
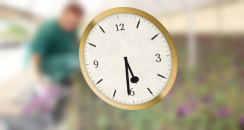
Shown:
5 h 31 min
